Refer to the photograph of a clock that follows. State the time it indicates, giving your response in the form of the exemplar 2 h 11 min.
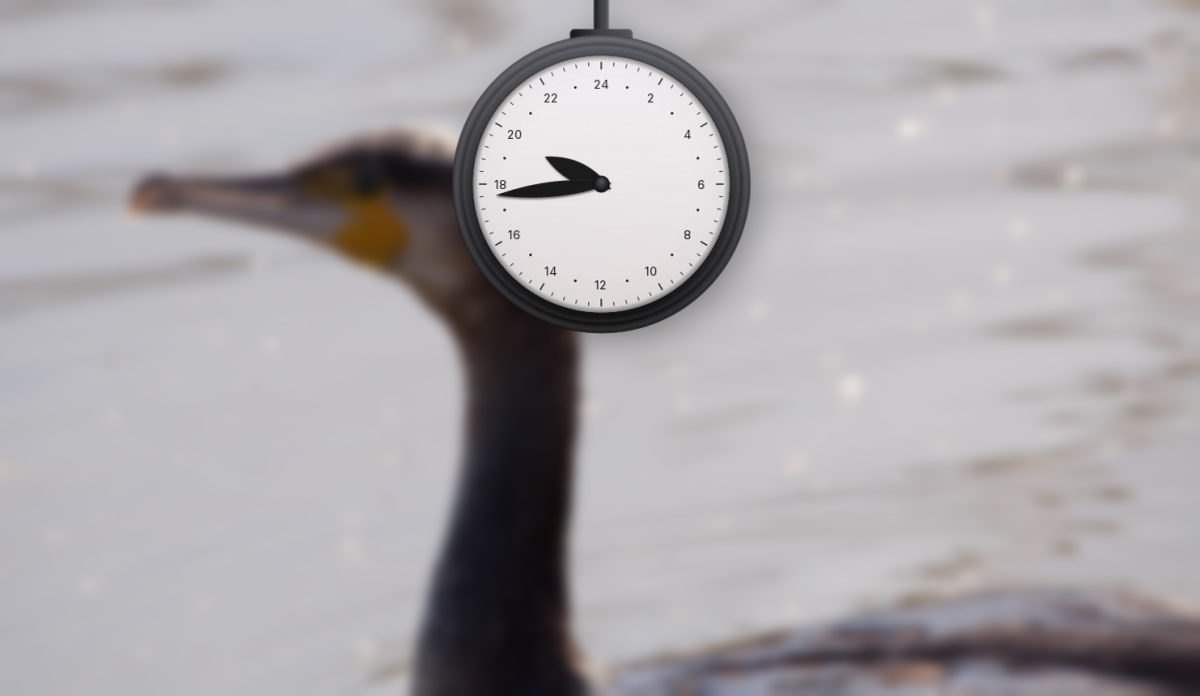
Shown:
19 h 44 min
